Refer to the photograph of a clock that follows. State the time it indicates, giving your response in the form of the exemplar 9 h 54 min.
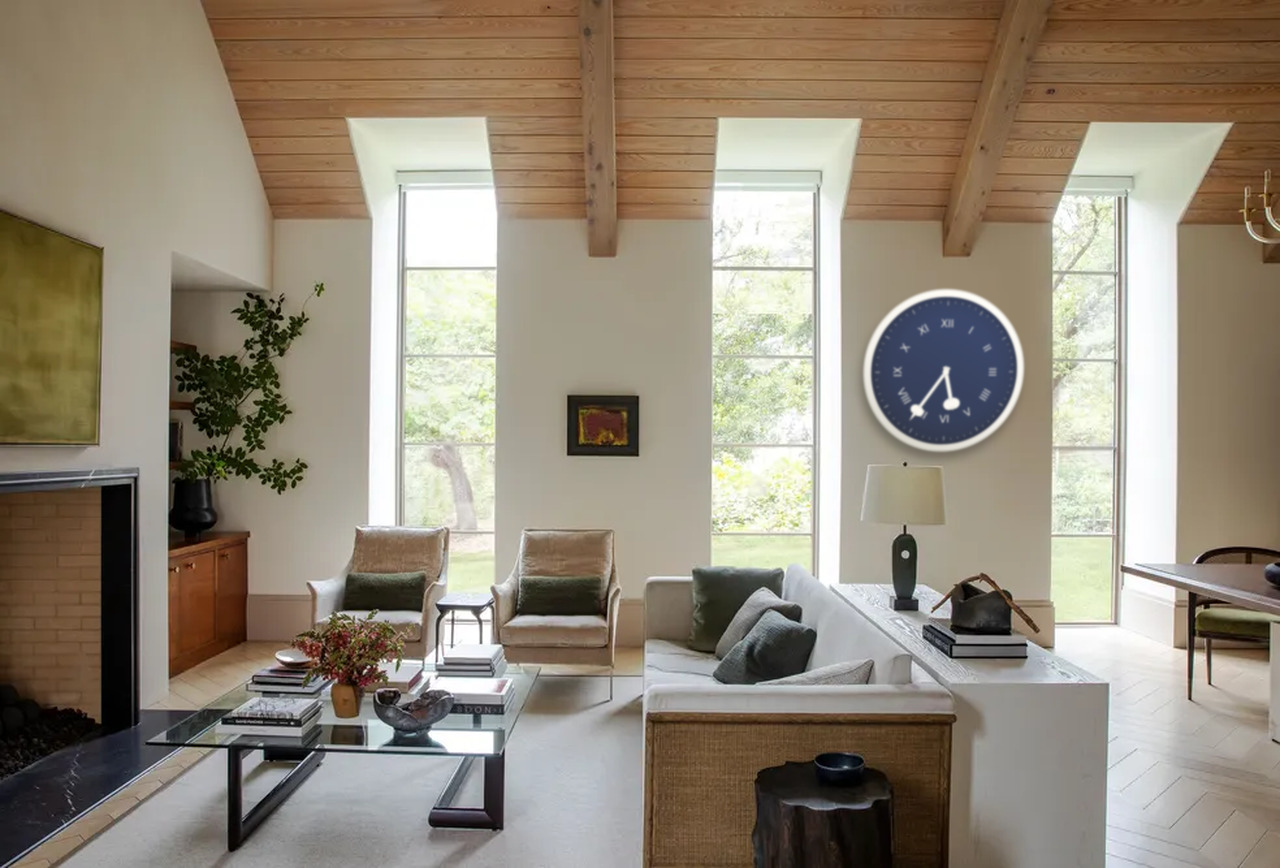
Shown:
5 h 36 min
